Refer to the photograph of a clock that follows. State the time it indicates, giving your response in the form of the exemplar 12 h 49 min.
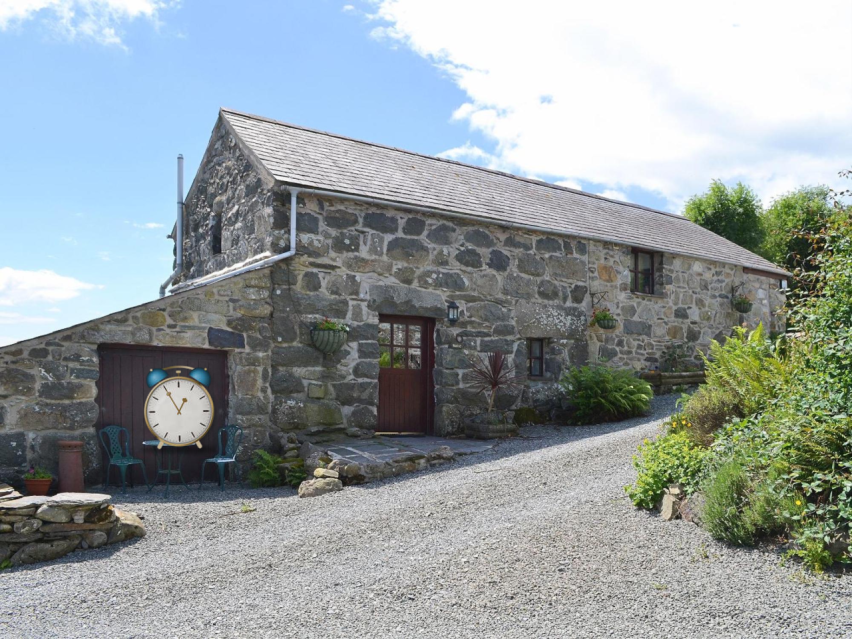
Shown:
12 h 55 min
